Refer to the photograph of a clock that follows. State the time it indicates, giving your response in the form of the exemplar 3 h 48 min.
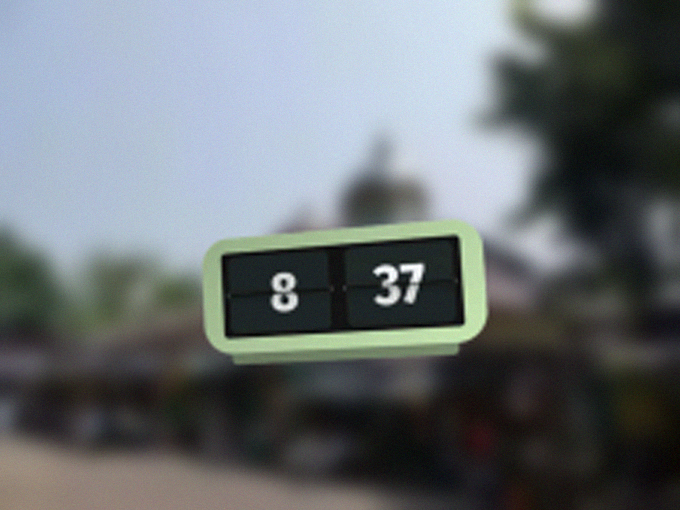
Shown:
8 h 37 min
